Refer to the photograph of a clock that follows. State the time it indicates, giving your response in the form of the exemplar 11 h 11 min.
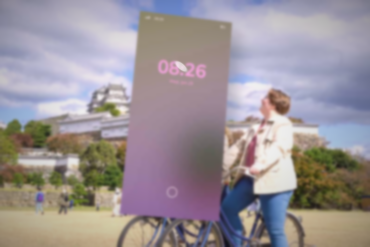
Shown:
8 h 26 min
